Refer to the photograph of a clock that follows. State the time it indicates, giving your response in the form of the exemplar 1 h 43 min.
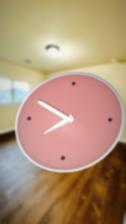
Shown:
7 h 50 min
